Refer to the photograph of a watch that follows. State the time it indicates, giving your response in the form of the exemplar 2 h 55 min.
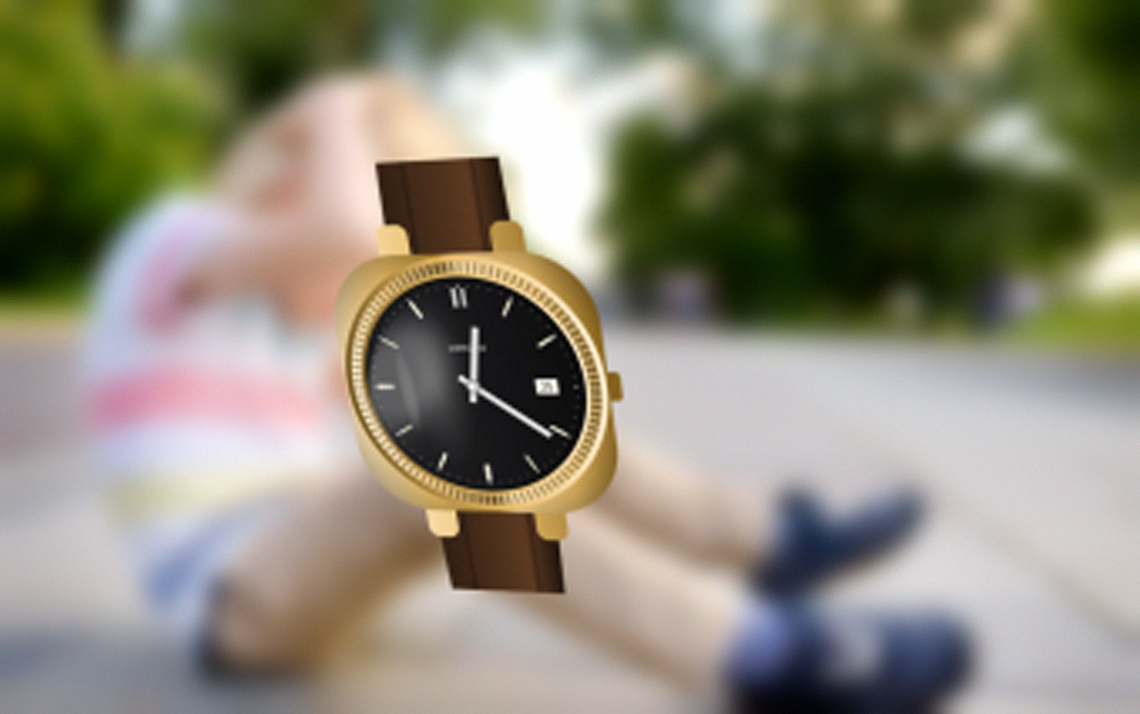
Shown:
12 h 21 min
